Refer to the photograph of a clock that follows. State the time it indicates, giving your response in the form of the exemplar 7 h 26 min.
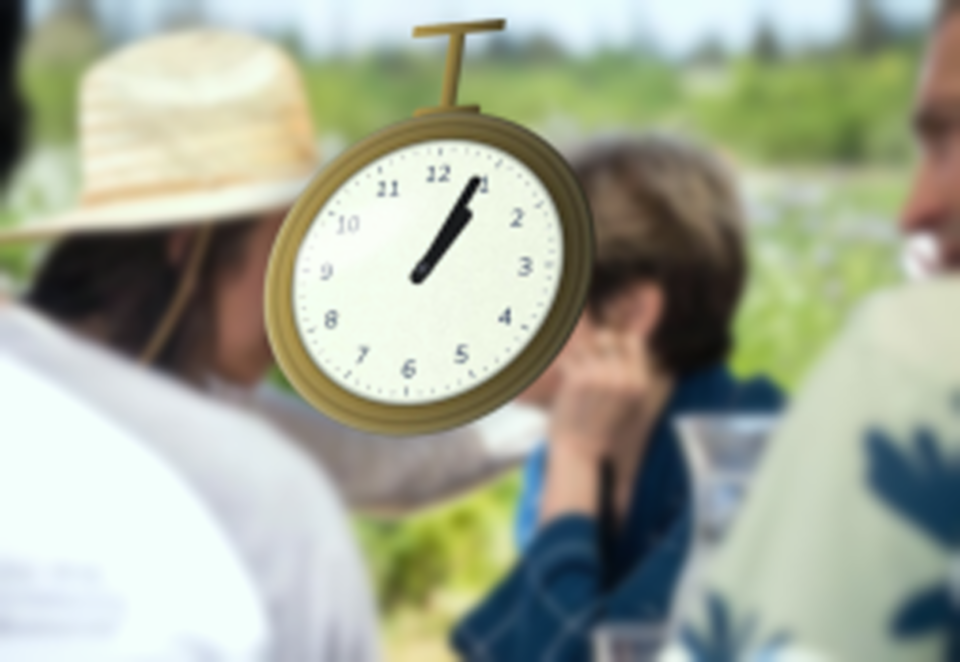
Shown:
1 h 04 min
